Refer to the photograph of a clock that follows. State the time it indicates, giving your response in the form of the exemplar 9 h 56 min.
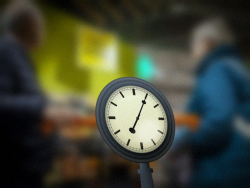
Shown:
7 h 05 min
